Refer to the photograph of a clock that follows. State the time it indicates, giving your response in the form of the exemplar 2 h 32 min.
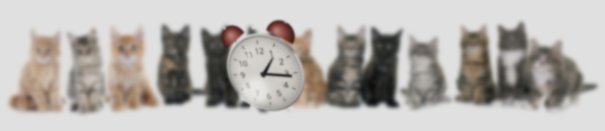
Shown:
1 h 16 min
